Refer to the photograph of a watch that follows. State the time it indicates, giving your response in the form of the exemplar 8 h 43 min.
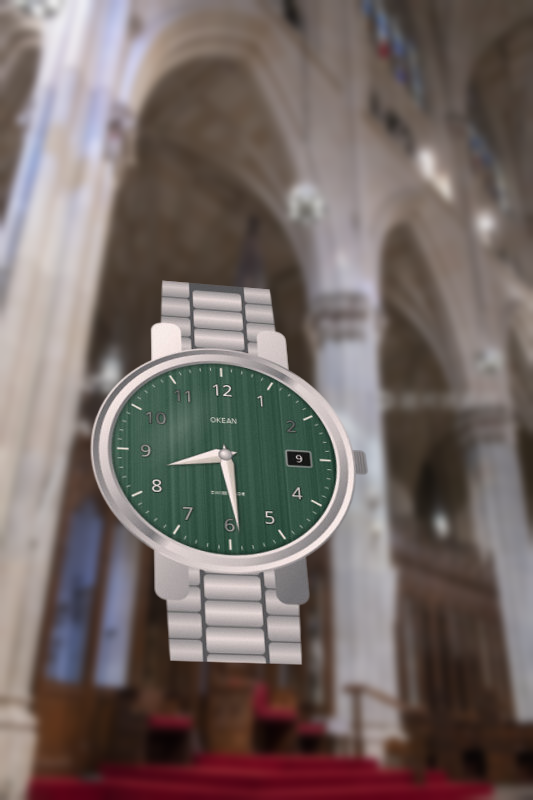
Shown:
8 h 29 min
